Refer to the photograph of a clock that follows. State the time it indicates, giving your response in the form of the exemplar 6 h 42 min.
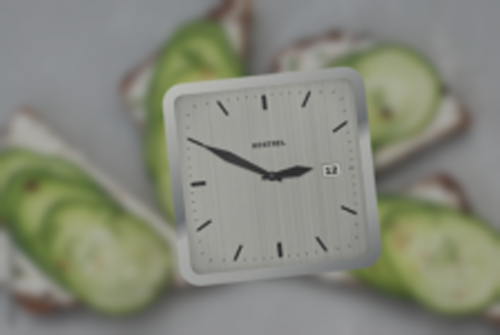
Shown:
2 h 50 min
